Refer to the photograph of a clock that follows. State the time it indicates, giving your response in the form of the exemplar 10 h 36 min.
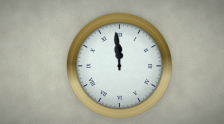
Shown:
11 h 59 min
